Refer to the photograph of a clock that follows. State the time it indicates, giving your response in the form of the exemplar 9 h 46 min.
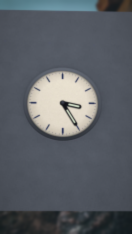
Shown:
3 h 25 min
